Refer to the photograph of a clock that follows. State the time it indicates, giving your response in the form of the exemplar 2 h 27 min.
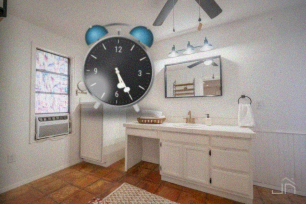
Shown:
5 h 25 min
